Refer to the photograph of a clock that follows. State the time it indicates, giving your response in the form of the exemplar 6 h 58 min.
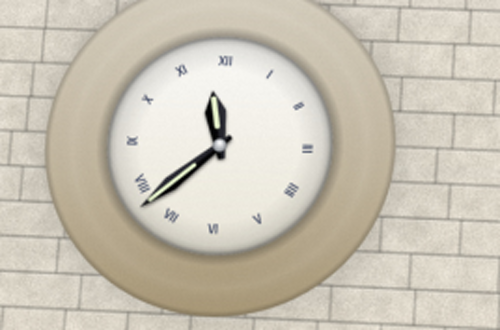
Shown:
11 h 38 min
